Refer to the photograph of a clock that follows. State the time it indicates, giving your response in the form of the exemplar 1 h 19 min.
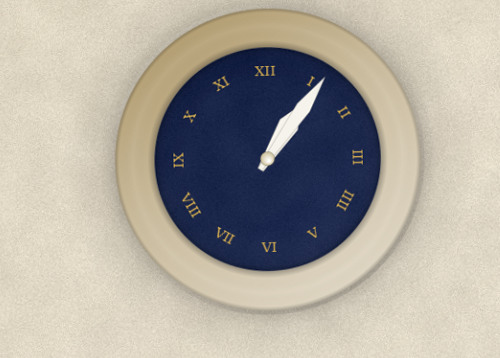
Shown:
1 h 06 min
